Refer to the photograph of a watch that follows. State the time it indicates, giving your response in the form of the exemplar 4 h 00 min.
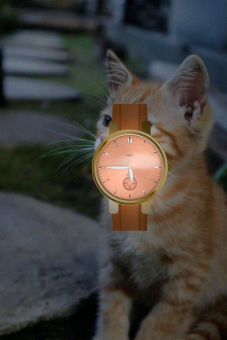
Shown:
5 h 45 min
